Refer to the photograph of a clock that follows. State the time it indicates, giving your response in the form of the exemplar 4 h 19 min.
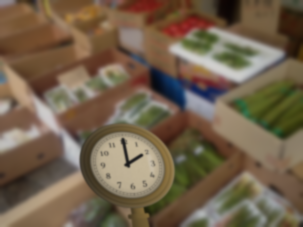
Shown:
2 h 00 min
